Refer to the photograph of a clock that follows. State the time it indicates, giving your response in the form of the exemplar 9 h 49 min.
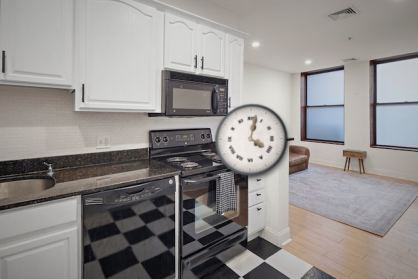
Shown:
4 h 02 min
